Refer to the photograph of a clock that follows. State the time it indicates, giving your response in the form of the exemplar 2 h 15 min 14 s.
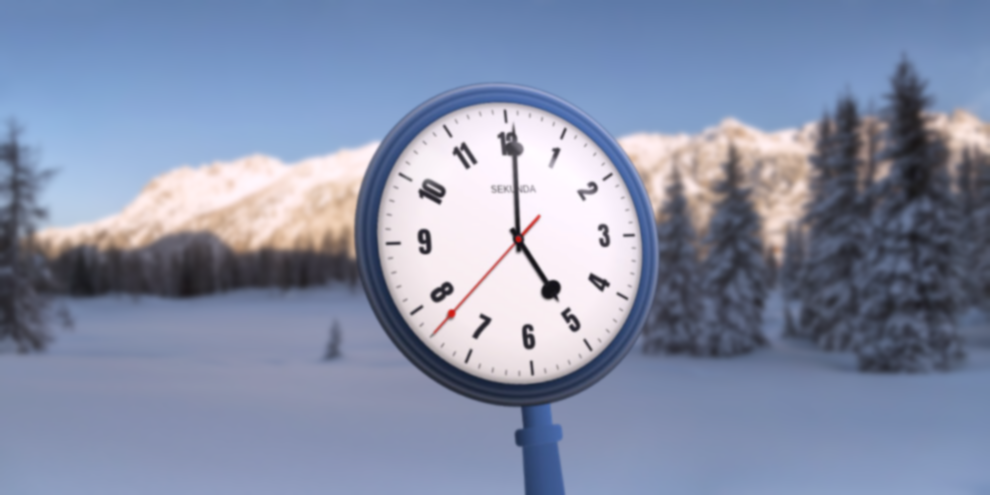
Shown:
5 h 00 min 38 s
